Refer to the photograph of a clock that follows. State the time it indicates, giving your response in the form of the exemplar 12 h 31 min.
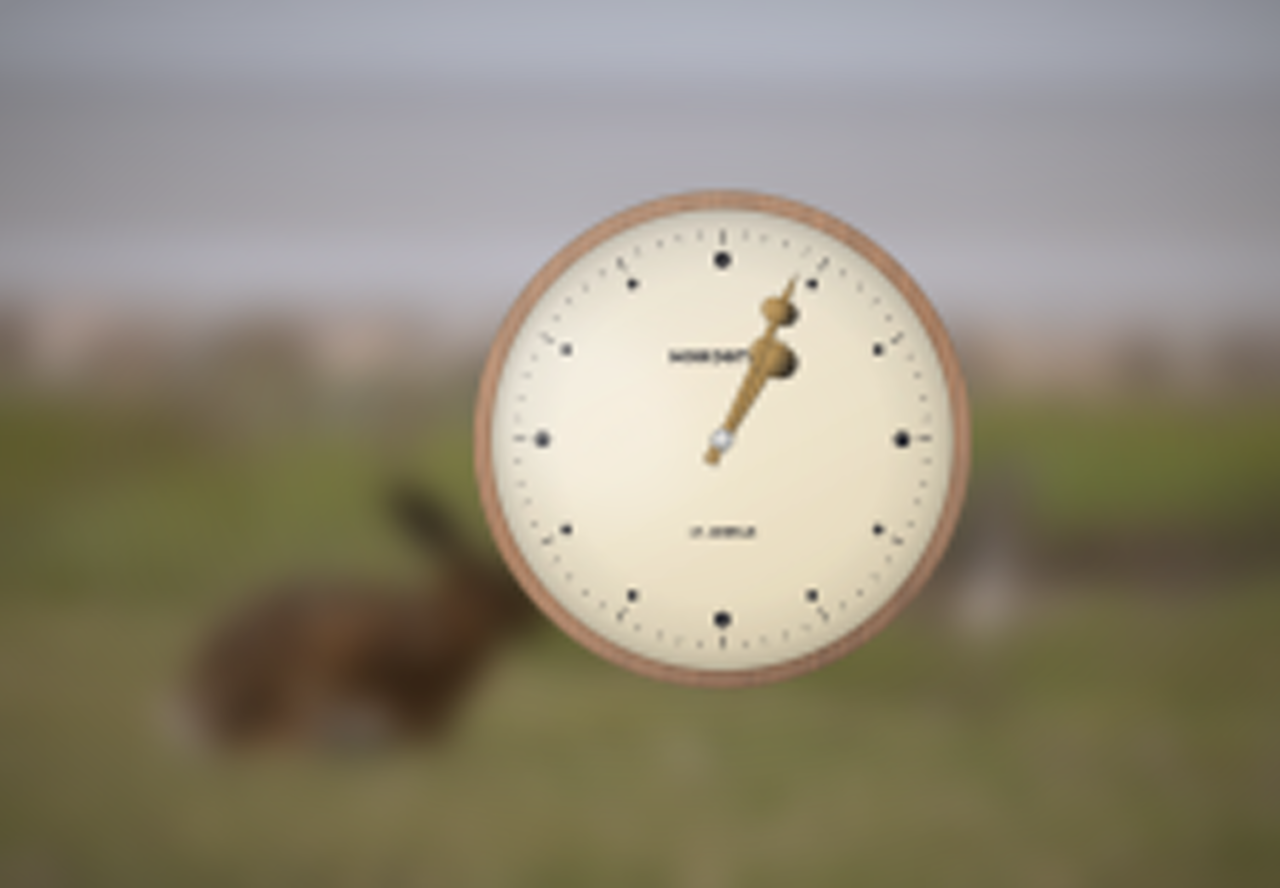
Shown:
1 h 04 min
